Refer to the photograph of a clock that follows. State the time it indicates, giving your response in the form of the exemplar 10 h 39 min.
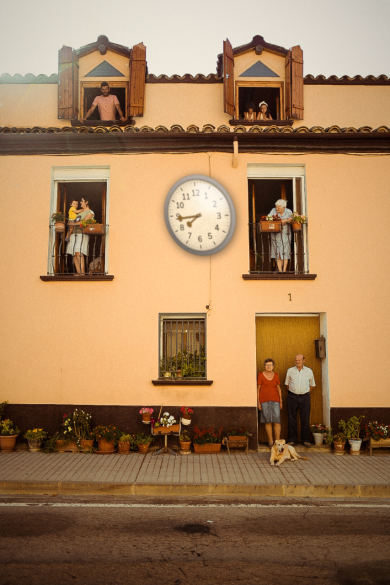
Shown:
7 h 44 min
